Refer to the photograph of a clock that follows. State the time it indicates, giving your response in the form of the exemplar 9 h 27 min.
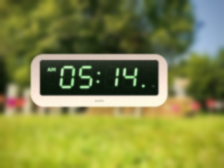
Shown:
5 h 14 min
